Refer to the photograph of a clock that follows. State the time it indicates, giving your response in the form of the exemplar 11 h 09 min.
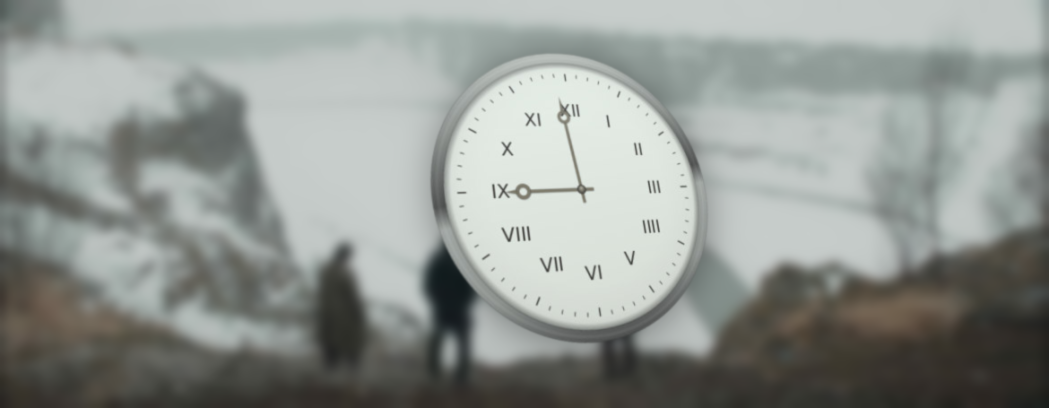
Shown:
8 h 59 min
